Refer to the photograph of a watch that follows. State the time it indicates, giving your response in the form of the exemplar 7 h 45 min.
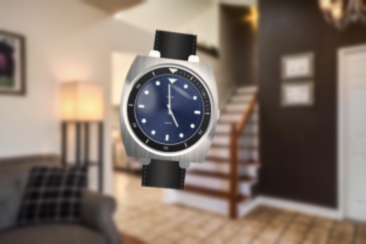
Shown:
4 h 59 min
